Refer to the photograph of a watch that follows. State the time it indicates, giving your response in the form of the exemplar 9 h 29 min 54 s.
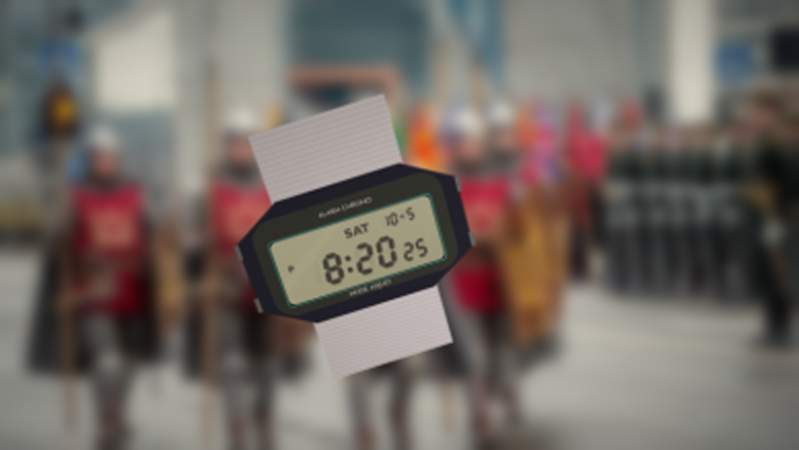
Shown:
8 h 20 min 25 s
